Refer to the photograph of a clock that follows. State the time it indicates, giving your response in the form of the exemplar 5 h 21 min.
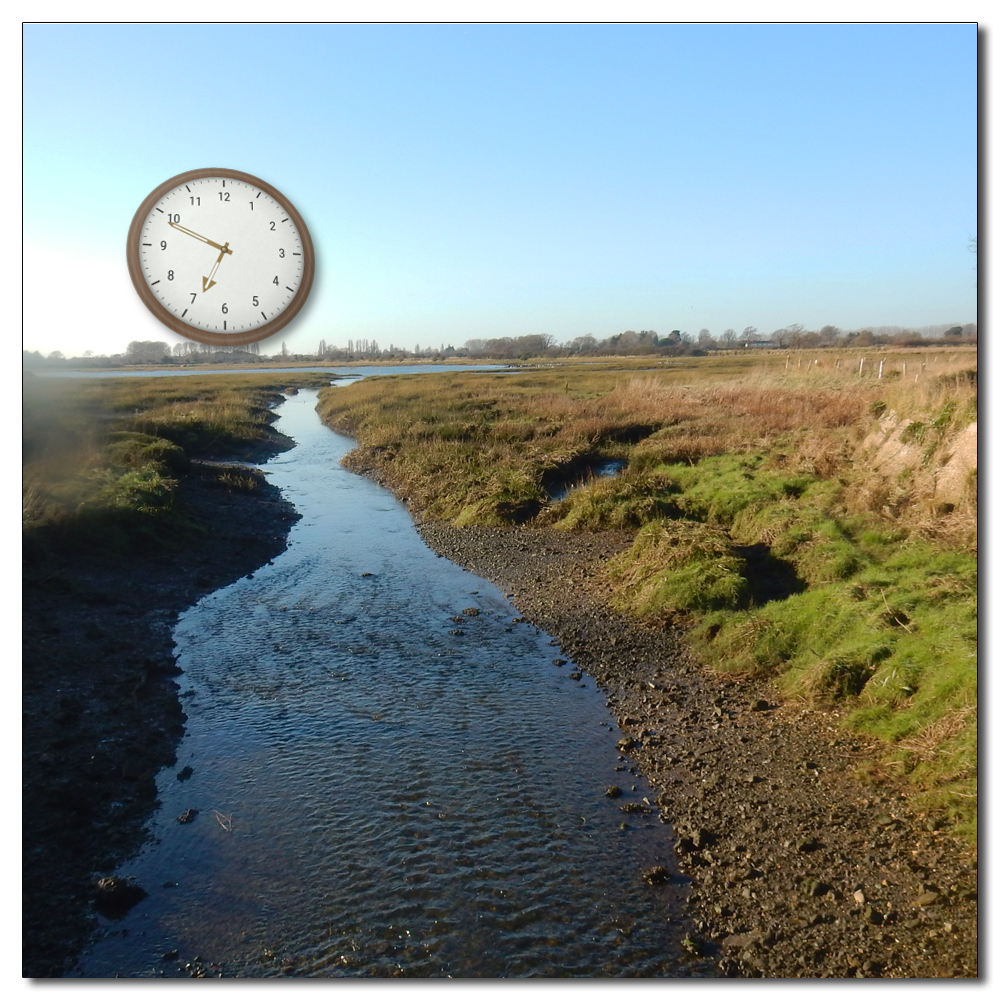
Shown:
6 h 49 min
